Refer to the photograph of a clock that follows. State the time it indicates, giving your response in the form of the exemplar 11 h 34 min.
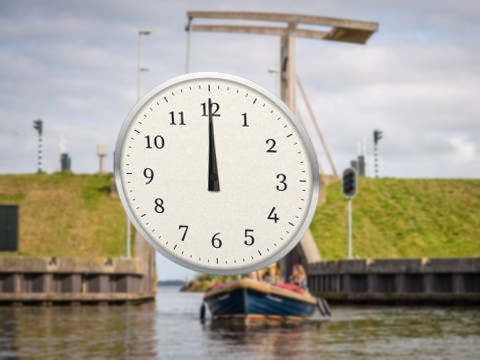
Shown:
12 h 00 min
